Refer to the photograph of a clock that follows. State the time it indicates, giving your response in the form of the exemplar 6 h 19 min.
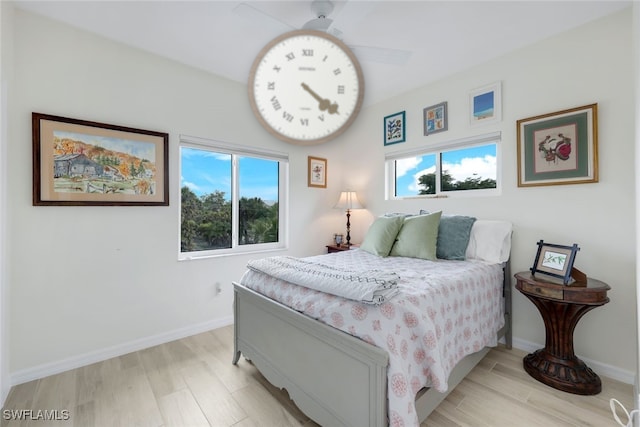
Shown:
4 h 21 min
